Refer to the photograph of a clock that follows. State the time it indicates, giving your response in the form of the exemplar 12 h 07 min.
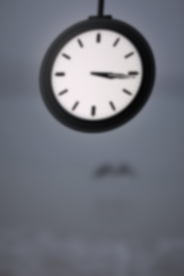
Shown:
3 h 16 min
